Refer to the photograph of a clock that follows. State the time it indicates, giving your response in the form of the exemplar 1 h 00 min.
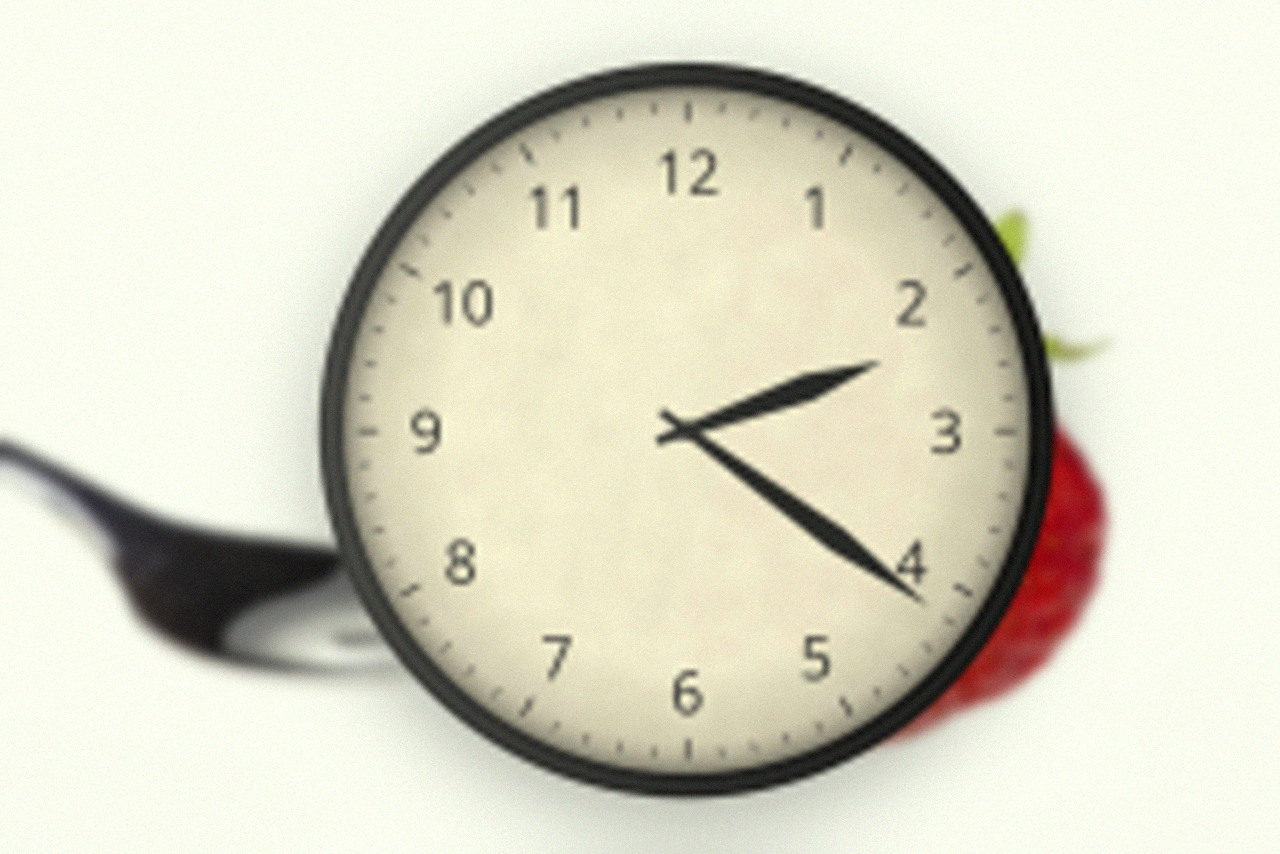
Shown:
2 h 21 min
